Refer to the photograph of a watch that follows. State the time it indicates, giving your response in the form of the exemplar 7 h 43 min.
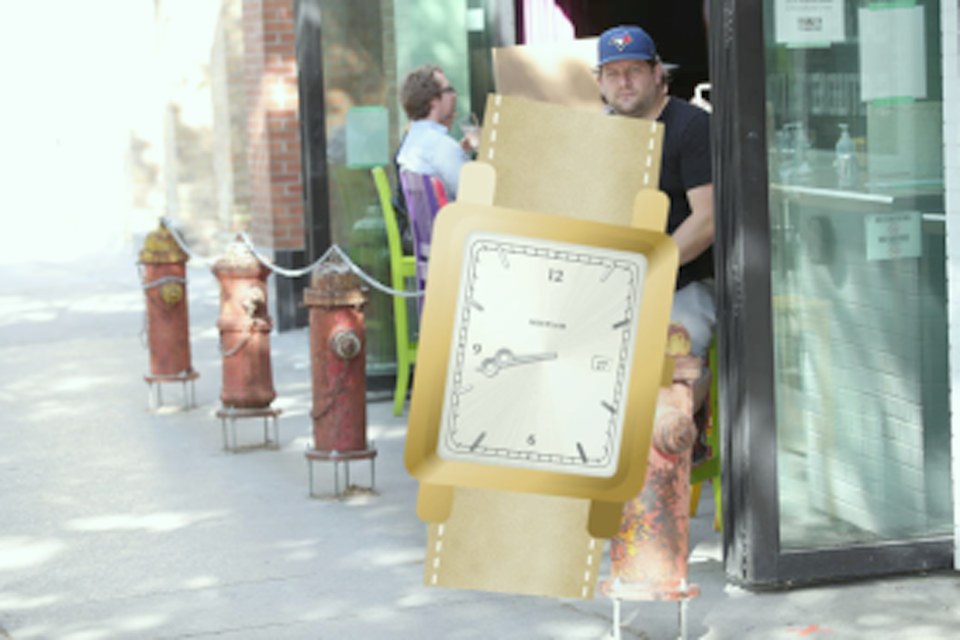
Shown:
8 h 42 min
